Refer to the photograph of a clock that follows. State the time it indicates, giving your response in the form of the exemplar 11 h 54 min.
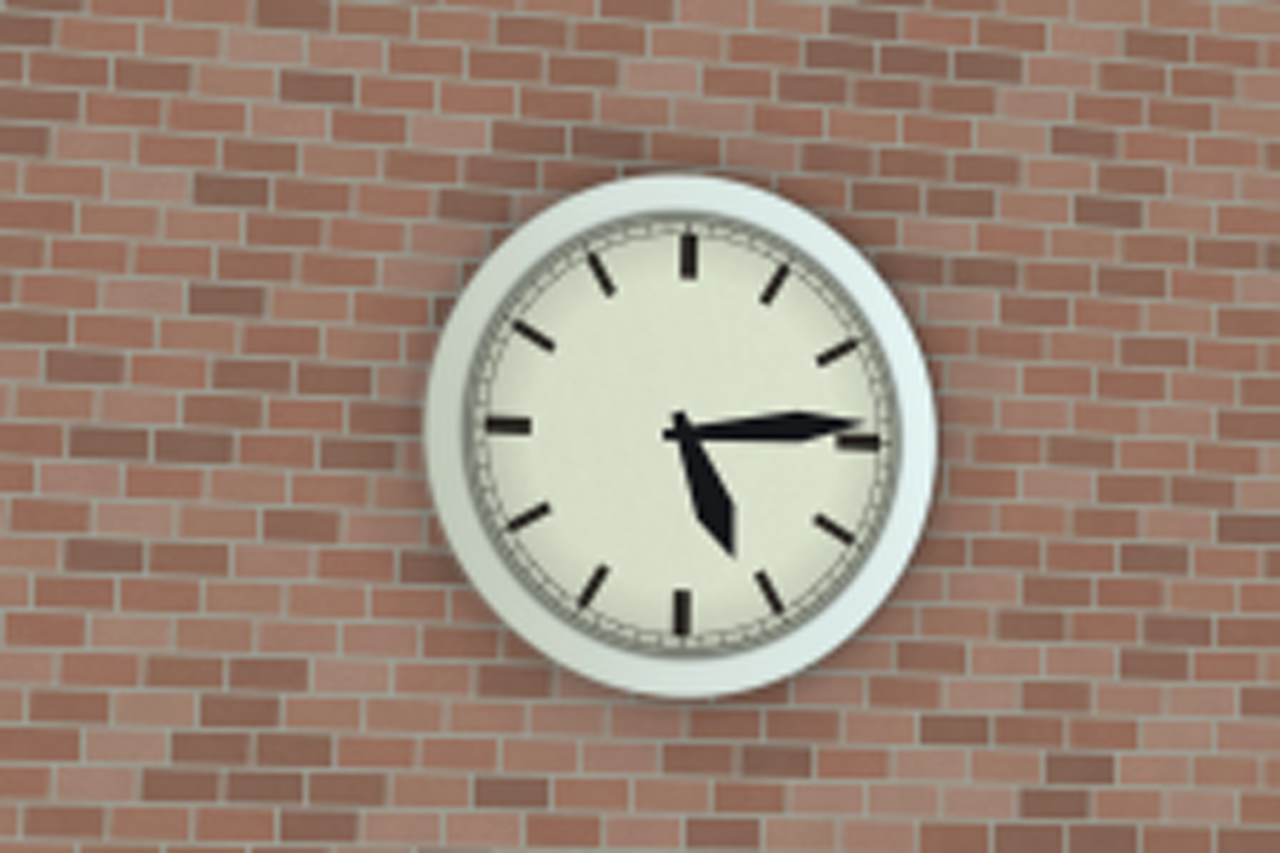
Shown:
5 h 14 min
